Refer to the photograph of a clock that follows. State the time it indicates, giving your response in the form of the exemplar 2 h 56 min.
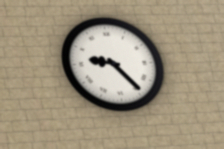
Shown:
9 h 24 min
